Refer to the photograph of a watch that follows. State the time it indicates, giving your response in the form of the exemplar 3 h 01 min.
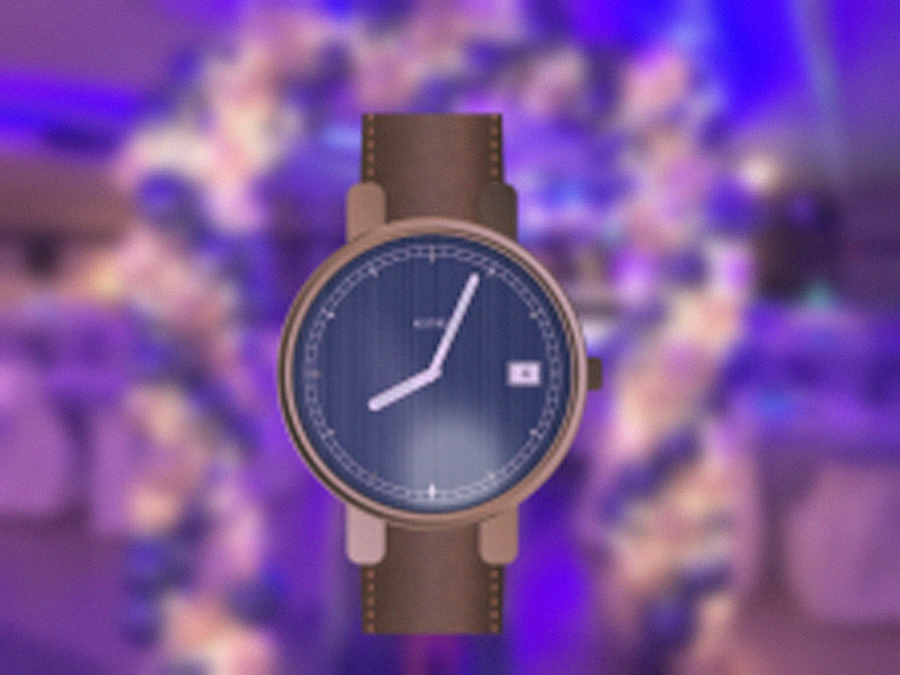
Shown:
8 h 04 min
